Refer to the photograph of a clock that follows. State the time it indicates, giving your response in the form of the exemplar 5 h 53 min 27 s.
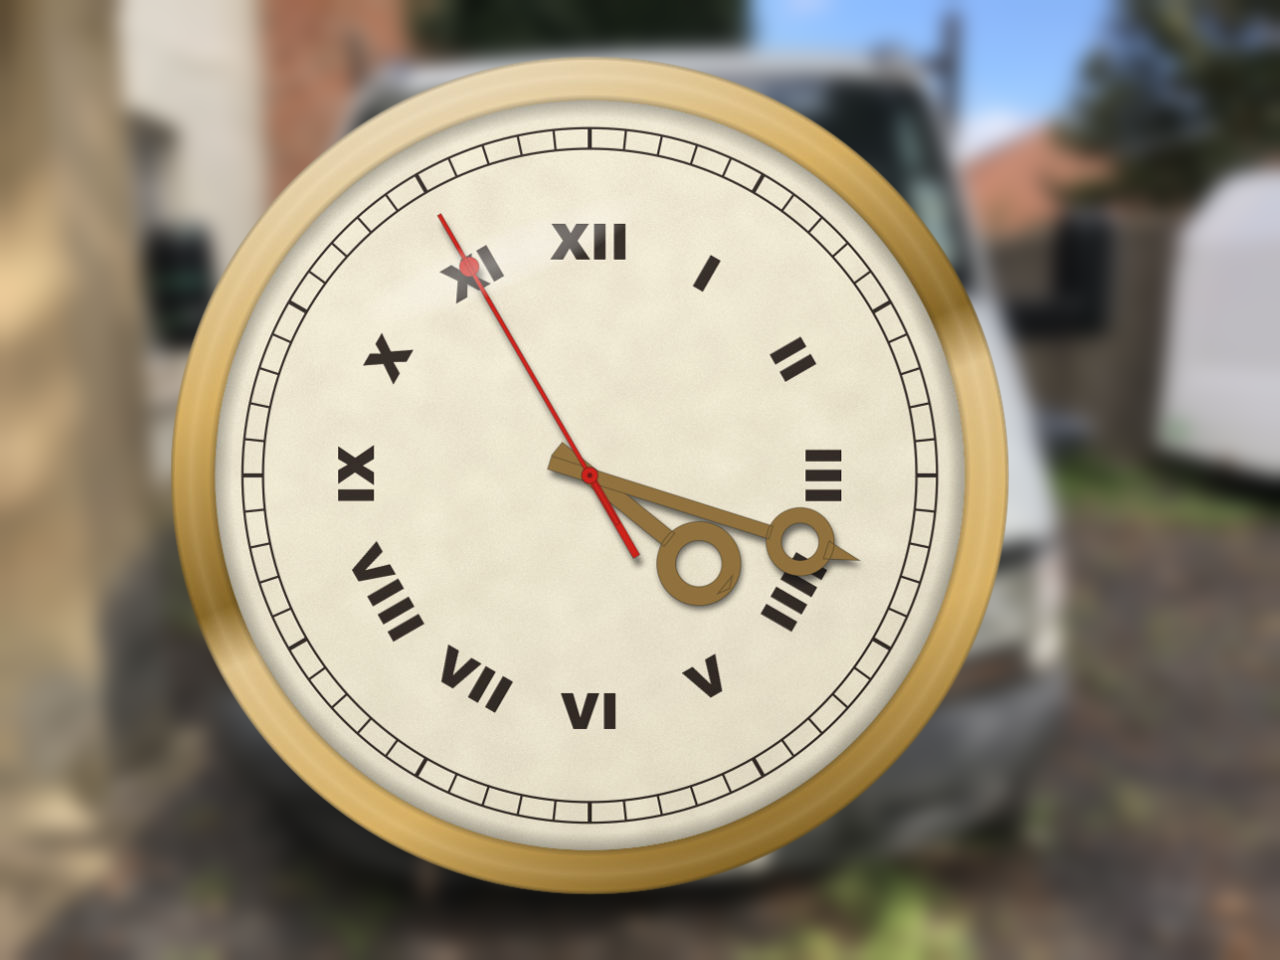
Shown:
4 h 17 min 55 s
